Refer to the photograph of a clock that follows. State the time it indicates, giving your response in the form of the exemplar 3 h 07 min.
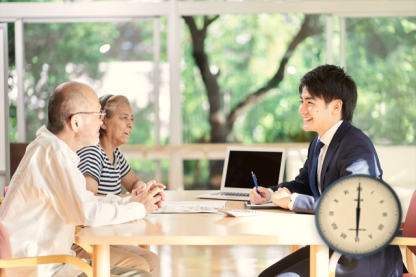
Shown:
6 h 00 min
